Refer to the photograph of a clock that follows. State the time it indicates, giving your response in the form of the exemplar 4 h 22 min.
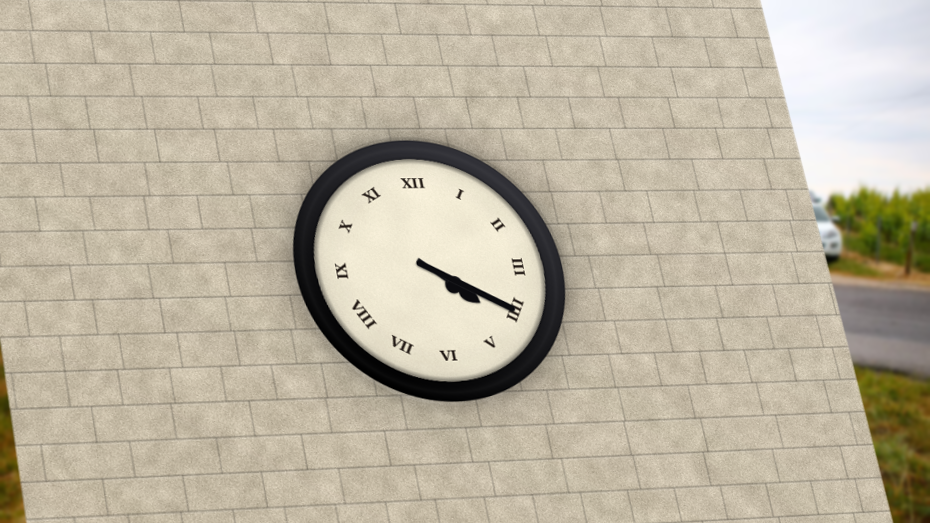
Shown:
4 h 20 min
